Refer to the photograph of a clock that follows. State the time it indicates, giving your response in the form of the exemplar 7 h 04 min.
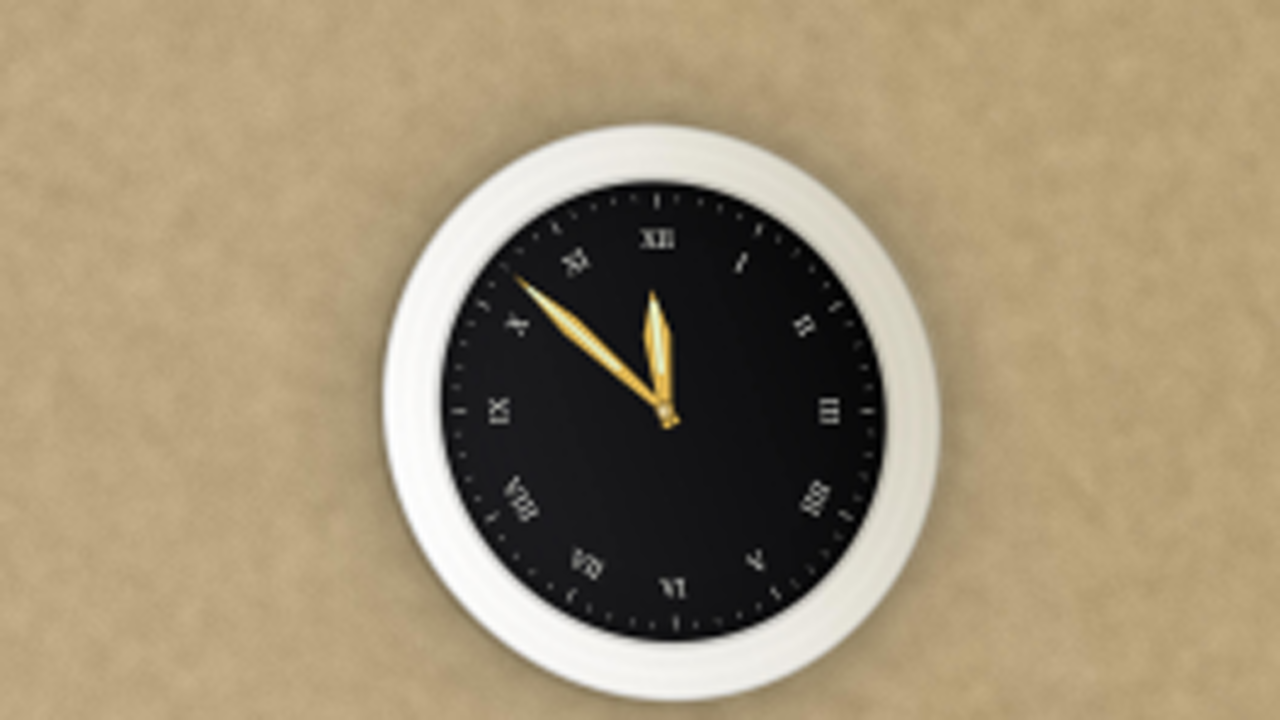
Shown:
11 h 52 min
